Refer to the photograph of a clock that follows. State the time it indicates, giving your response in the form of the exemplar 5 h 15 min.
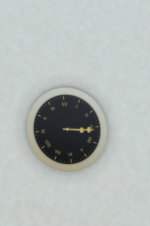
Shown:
3 h 16 min
